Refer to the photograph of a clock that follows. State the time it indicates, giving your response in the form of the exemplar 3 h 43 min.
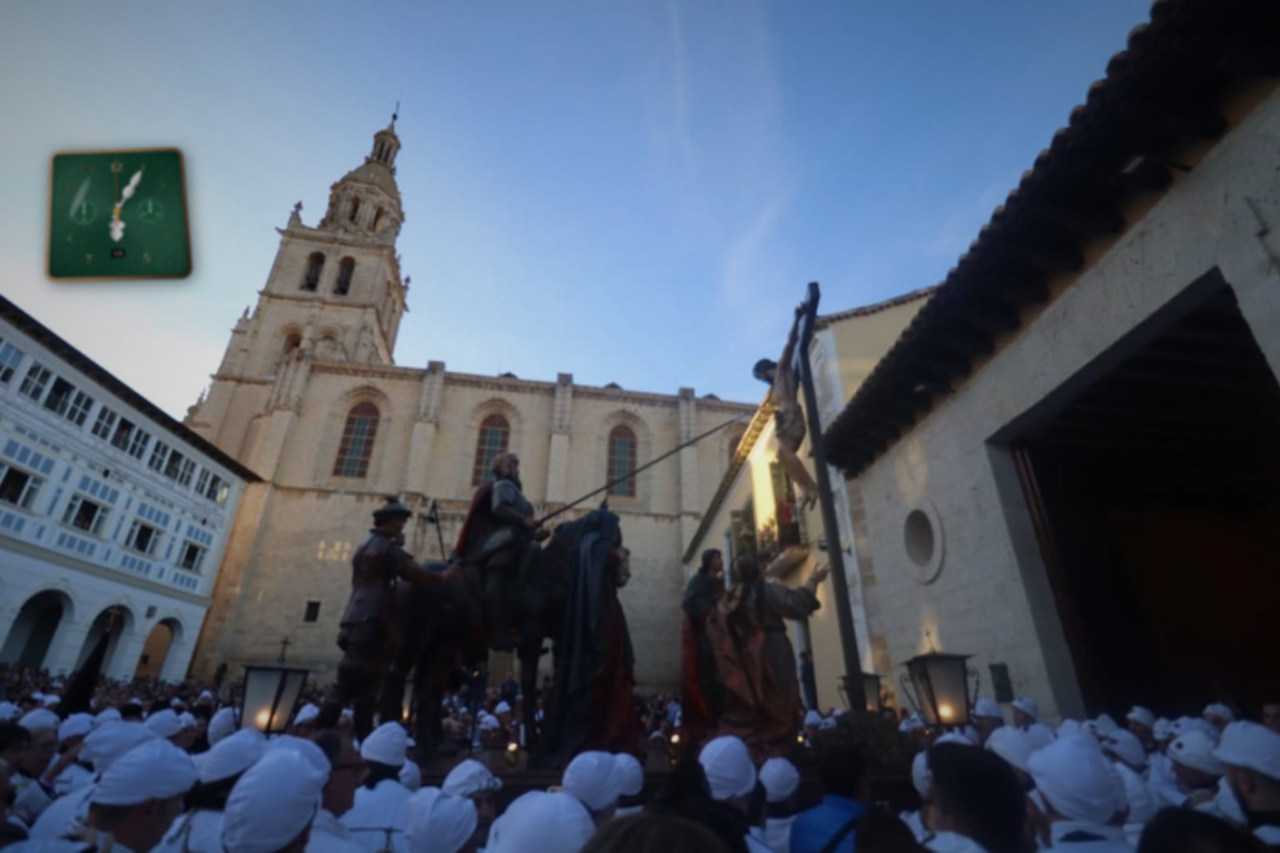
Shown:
6 h 05 min
